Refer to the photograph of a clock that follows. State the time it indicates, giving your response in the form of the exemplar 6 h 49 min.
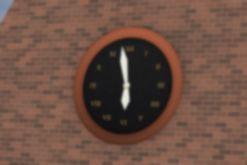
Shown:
5 h 58 min
